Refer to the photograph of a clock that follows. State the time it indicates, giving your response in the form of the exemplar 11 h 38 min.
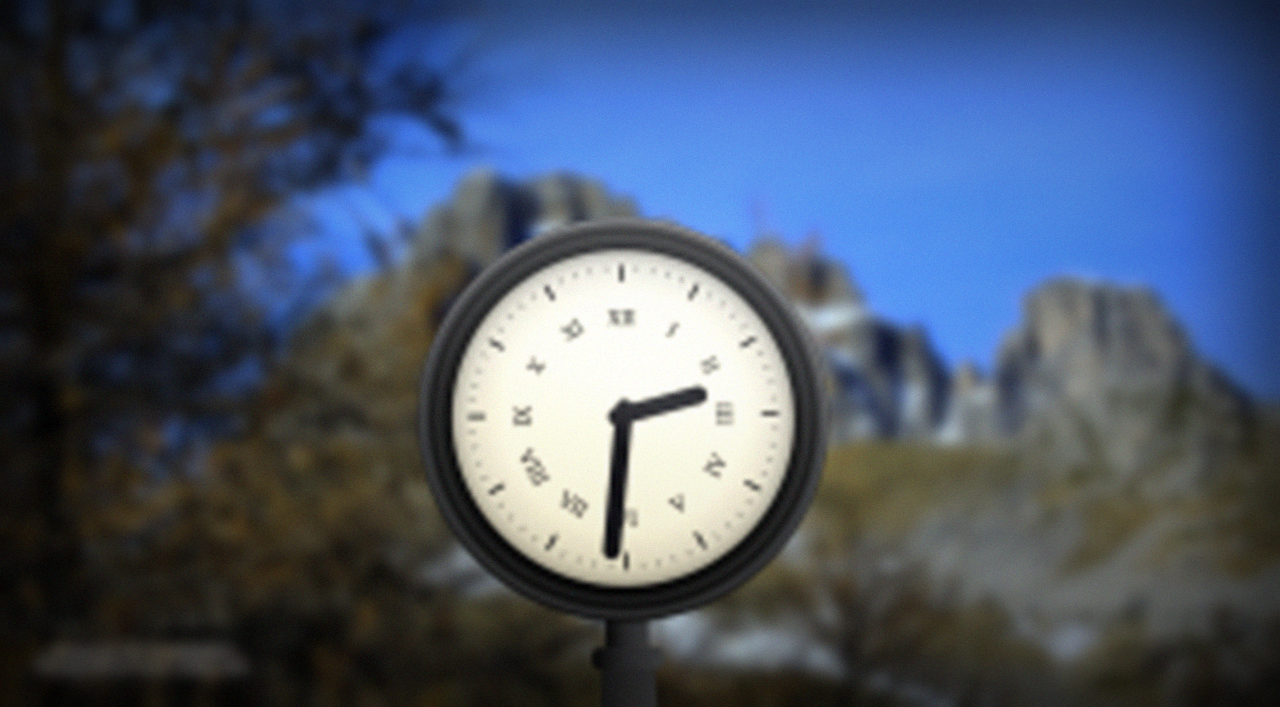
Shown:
2 h 31 min
